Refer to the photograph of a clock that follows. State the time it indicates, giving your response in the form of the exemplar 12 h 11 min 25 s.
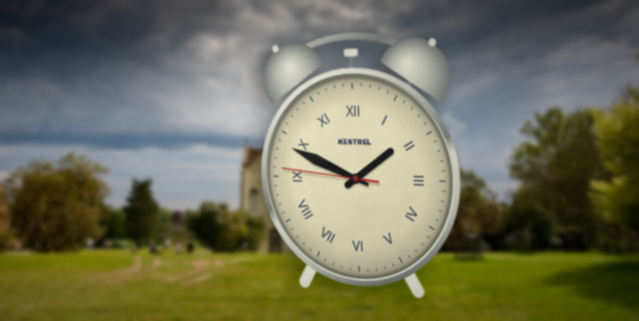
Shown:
1 h 48 min 46 s
